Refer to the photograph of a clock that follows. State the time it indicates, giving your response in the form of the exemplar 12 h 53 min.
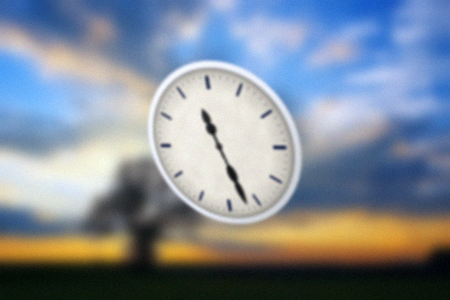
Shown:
11 h 27 min
